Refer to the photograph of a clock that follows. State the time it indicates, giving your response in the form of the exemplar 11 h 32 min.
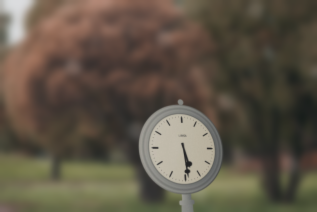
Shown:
5 h 29 min
